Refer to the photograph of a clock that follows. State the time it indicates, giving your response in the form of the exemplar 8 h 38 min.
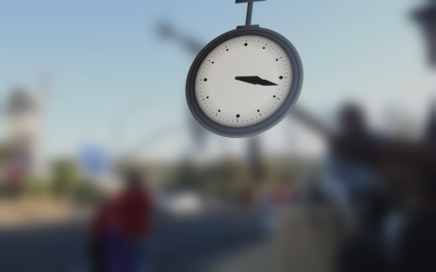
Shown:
3 h 17 min
